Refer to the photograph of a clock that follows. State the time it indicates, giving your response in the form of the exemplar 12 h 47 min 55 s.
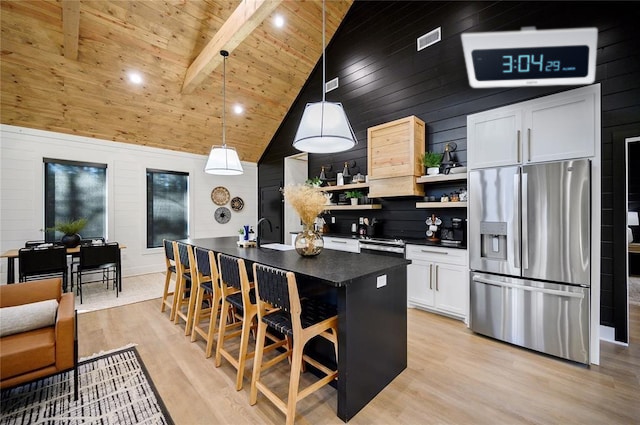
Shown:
3 h 04 min 29 s
